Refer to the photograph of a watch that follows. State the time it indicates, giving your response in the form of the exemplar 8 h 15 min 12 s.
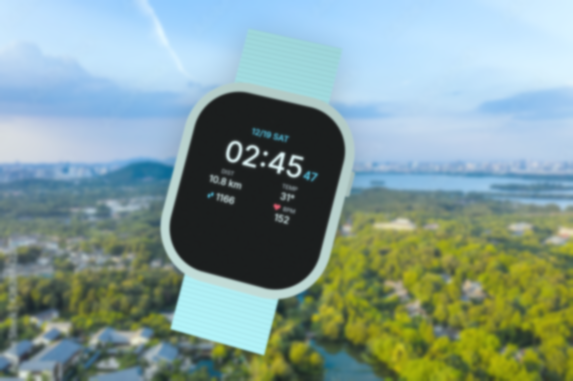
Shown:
2 h 45 min 47 s
